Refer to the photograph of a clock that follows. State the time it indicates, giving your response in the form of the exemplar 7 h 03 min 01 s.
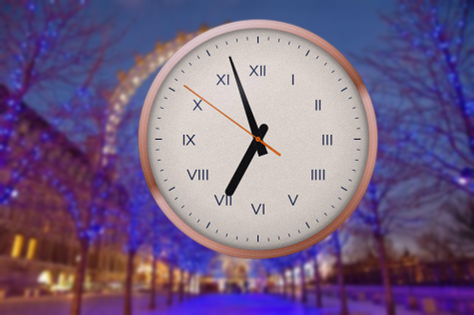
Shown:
6 h 56 min 51 s
